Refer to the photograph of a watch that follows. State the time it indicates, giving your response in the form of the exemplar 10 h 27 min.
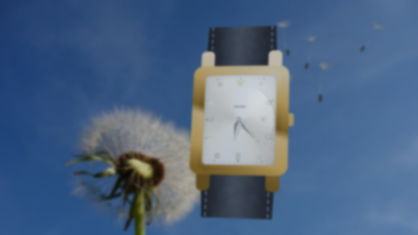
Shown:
6 h 23 min
